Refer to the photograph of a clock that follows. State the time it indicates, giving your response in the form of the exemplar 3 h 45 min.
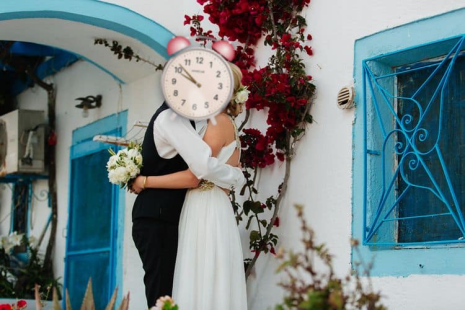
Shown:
9 h 52 min
